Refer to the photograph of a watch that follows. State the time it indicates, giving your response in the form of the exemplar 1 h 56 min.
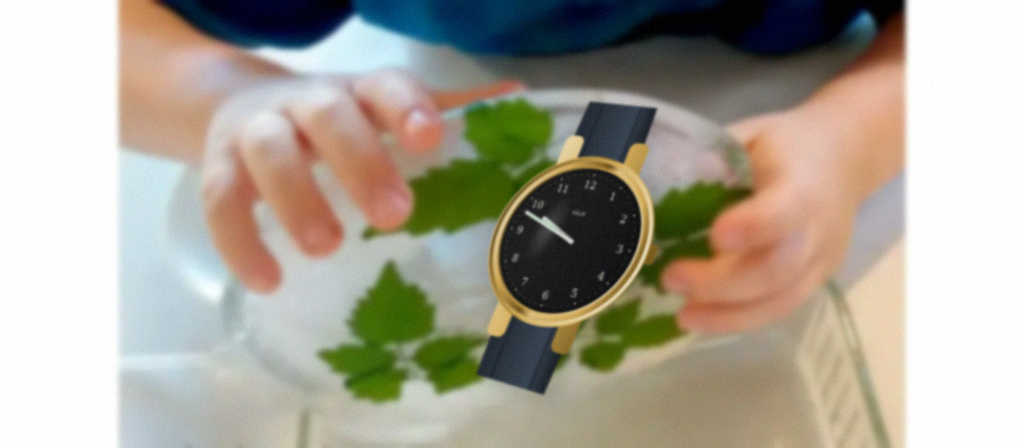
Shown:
9 h 48 min
